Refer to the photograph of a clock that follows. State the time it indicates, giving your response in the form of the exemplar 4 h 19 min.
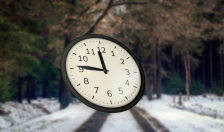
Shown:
11 h 46 min
